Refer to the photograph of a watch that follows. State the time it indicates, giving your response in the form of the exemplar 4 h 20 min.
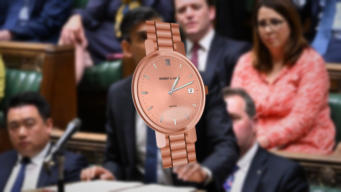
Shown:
1 h 12 min
